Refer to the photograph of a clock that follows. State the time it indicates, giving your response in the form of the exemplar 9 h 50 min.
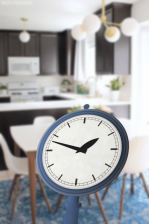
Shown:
1 h 48 min
